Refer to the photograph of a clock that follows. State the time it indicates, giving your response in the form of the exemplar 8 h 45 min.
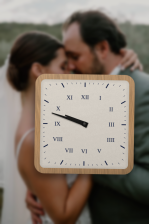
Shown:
9 h 48 min
